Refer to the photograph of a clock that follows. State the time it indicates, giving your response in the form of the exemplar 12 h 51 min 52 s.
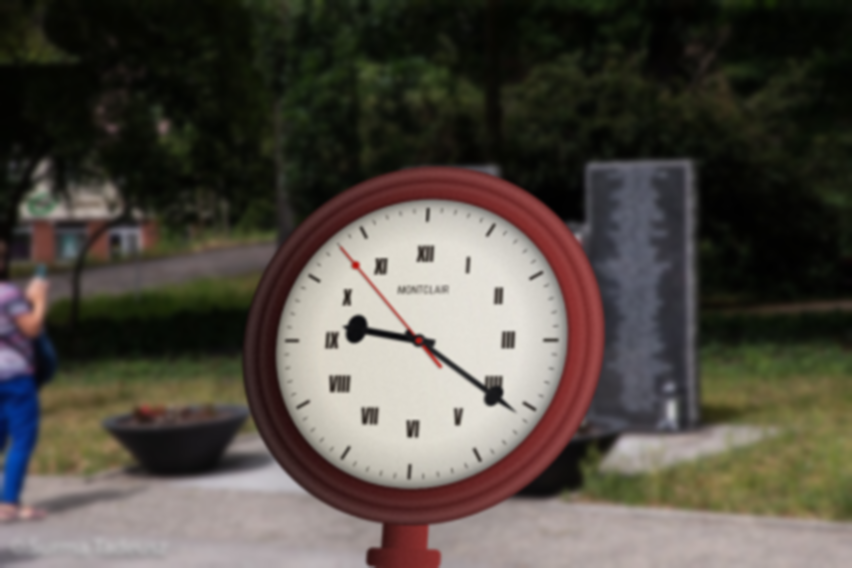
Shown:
9 h 20 min 53 s
